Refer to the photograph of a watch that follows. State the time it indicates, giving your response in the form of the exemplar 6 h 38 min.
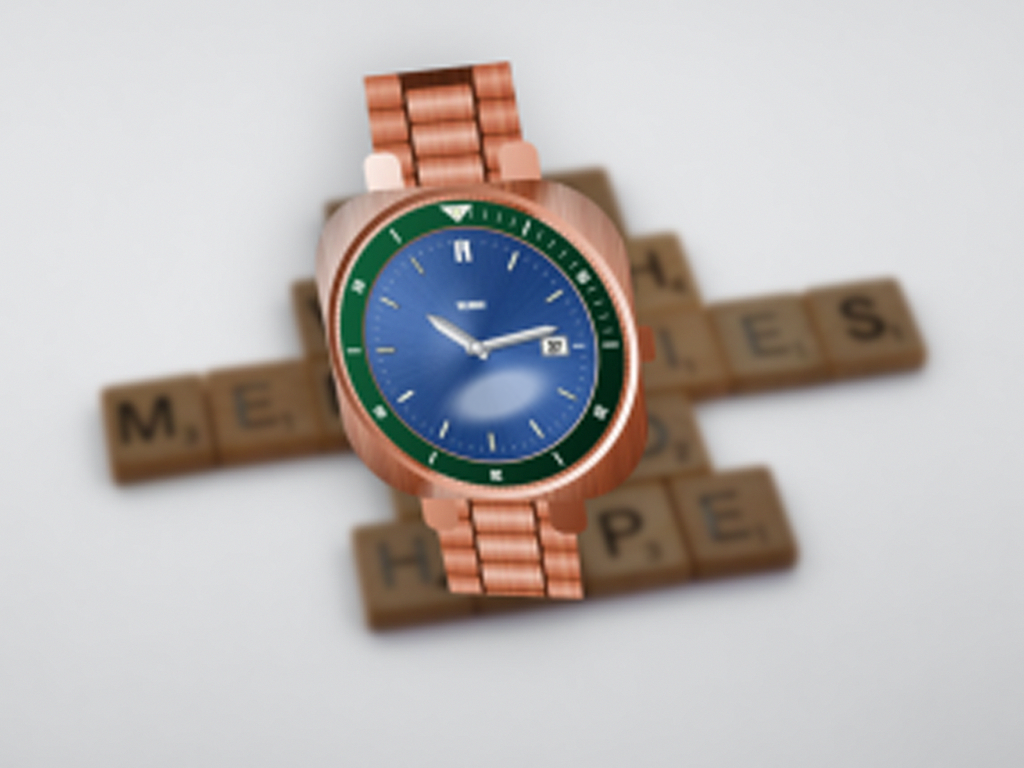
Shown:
10 h 13 min
